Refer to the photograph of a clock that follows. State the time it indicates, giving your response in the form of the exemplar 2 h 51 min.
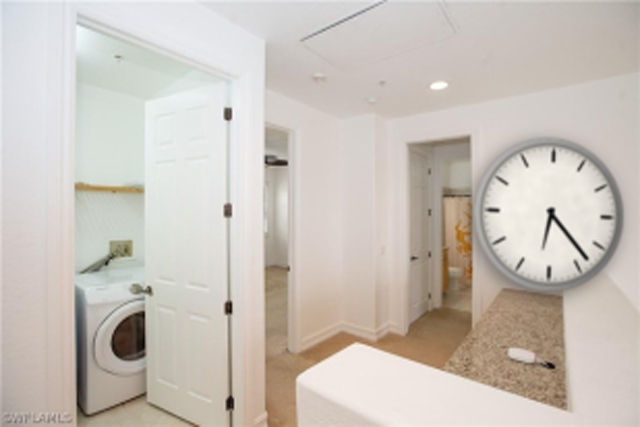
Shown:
6 h 23 min
